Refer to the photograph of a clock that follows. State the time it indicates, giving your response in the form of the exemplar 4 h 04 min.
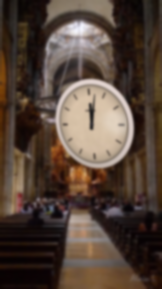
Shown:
12 h 02 min
